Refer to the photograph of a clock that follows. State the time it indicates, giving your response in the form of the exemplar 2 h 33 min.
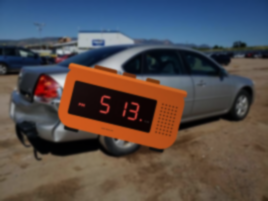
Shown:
5 h 13 min
